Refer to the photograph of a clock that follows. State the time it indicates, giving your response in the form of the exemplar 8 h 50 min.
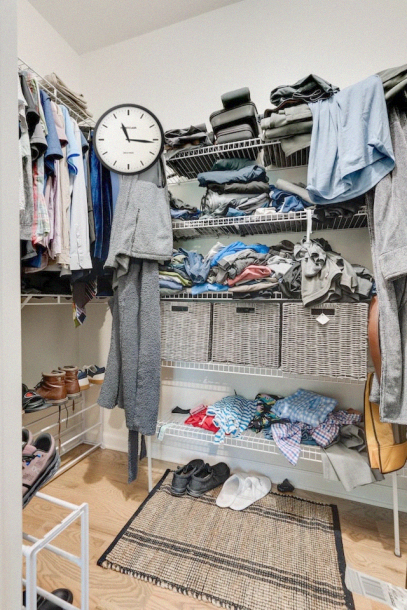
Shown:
11 h 16 min
